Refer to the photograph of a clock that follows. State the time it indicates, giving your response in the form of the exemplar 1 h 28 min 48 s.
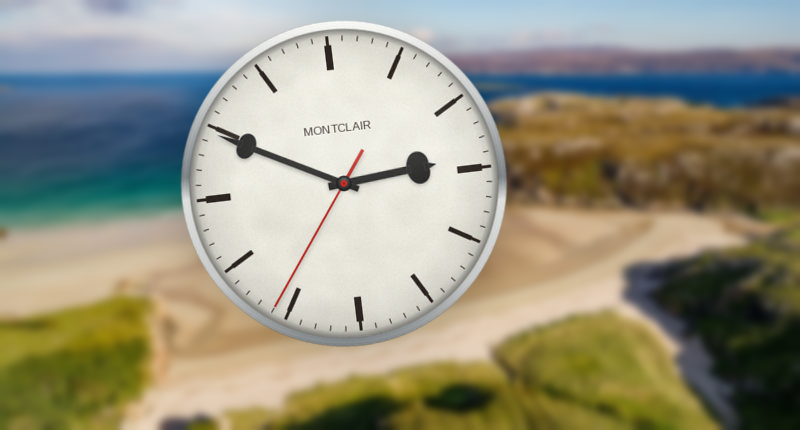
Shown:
2 h 49 min 36 s
